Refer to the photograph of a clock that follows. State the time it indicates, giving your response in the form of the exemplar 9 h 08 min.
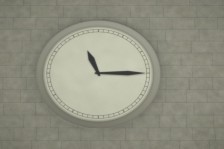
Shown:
11 h 15 min
